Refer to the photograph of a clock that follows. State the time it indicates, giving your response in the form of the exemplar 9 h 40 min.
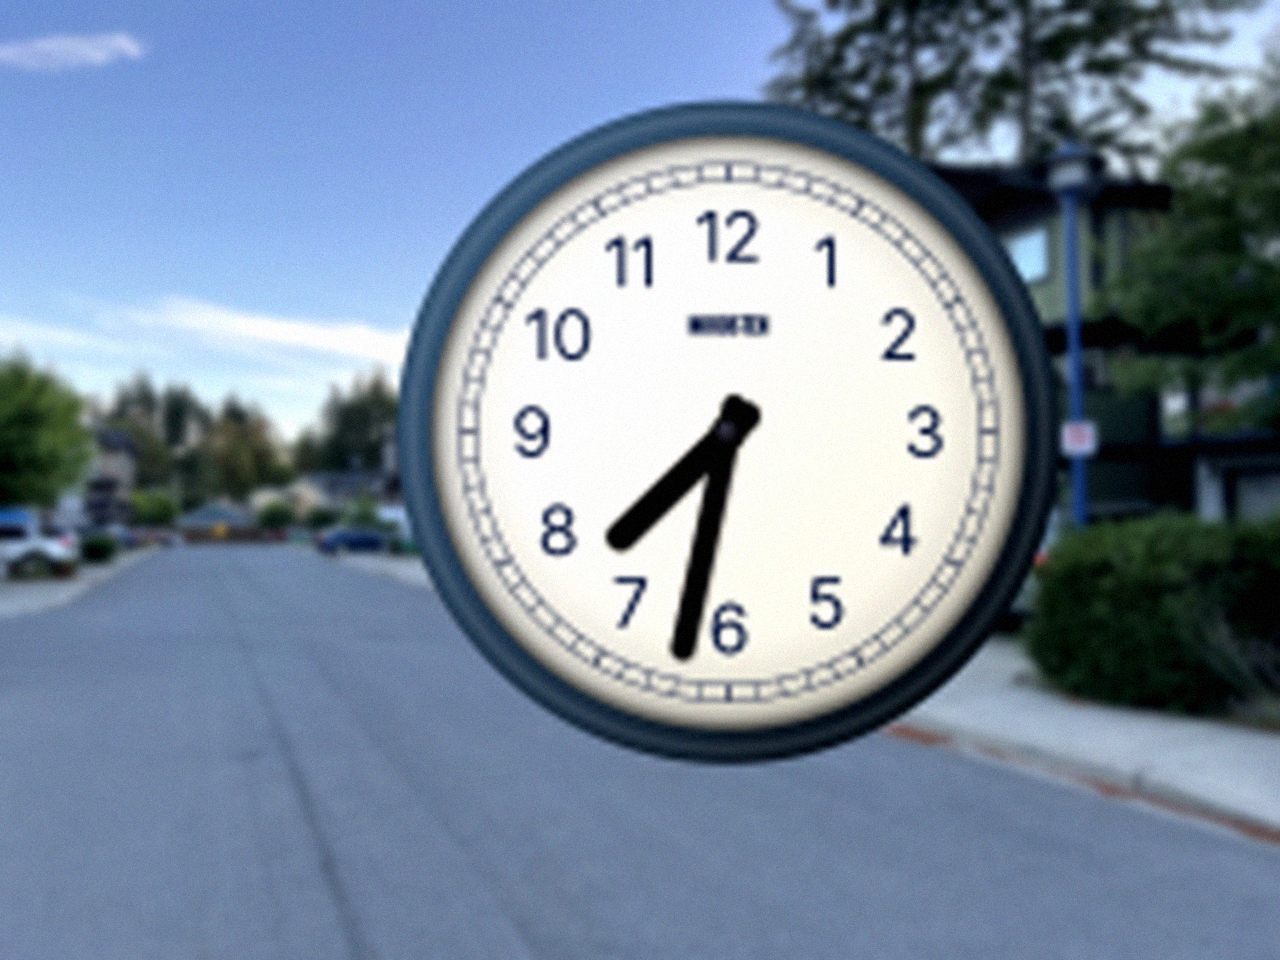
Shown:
7 h 32 min
